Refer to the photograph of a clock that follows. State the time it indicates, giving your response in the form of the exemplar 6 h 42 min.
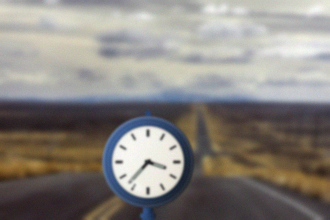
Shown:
3 h 37 min
